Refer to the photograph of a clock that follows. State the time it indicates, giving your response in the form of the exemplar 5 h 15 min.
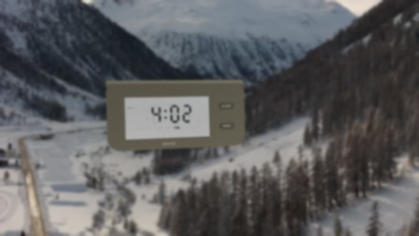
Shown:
4 h 02 min
